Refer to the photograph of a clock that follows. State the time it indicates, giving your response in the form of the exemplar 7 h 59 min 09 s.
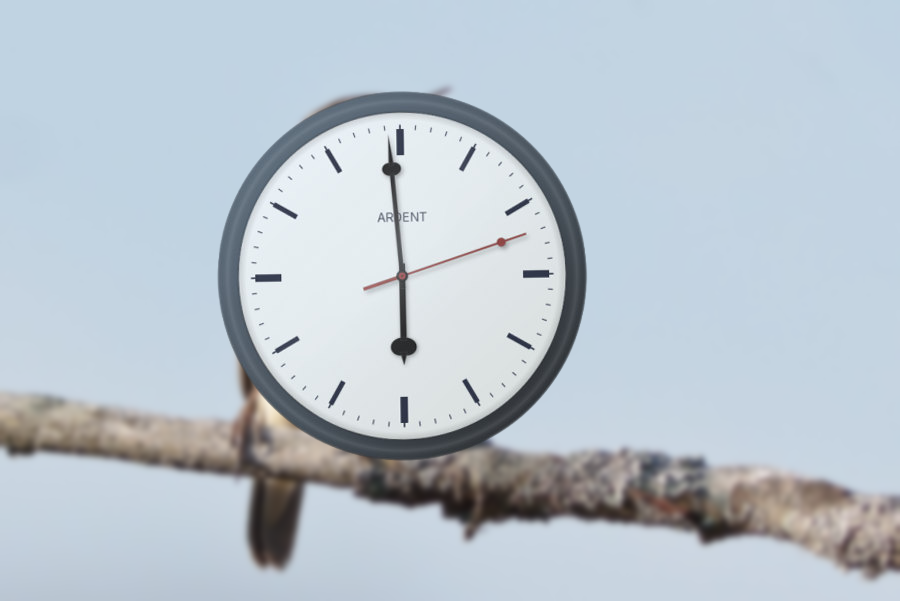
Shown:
5 h 59 min 12 s
